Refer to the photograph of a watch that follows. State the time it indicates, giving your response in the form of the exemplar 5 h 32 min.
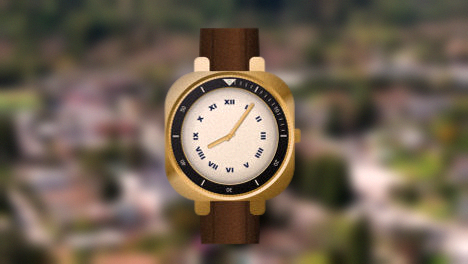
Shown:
8 h 06 min
